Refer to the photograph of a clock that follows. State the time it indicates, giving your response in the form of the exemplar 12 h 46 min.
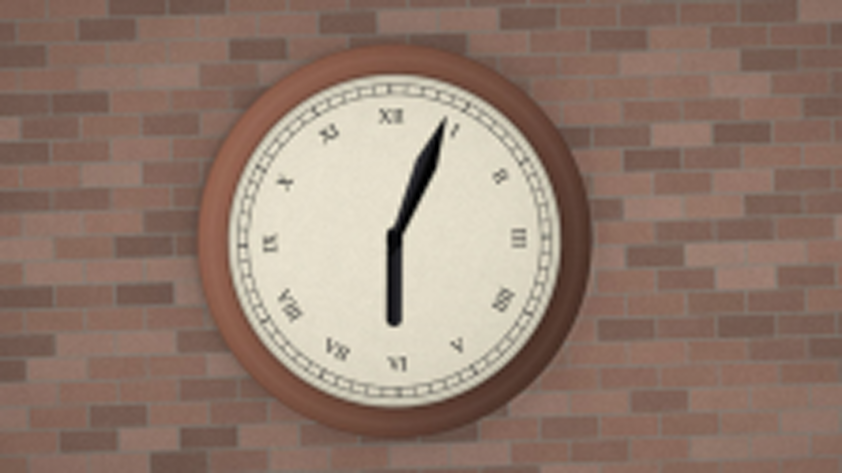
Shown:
6 h 04 min
